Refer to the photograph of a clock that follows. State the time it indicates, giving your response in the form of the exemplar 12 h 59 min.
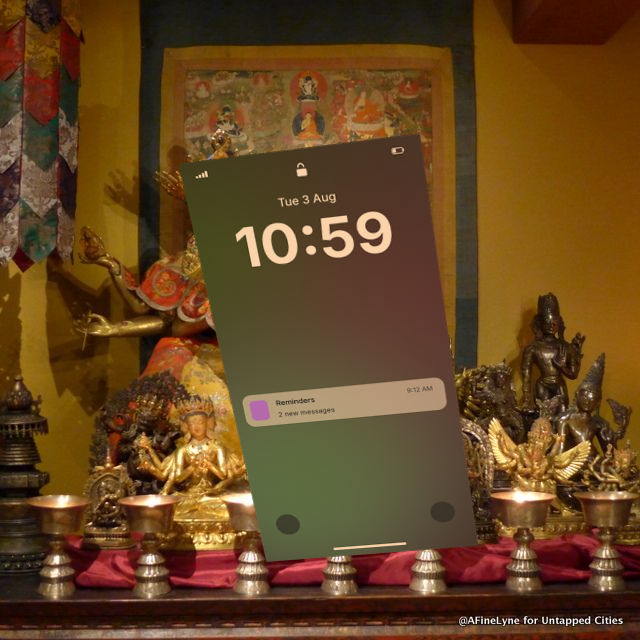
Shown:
10 h 59 min
